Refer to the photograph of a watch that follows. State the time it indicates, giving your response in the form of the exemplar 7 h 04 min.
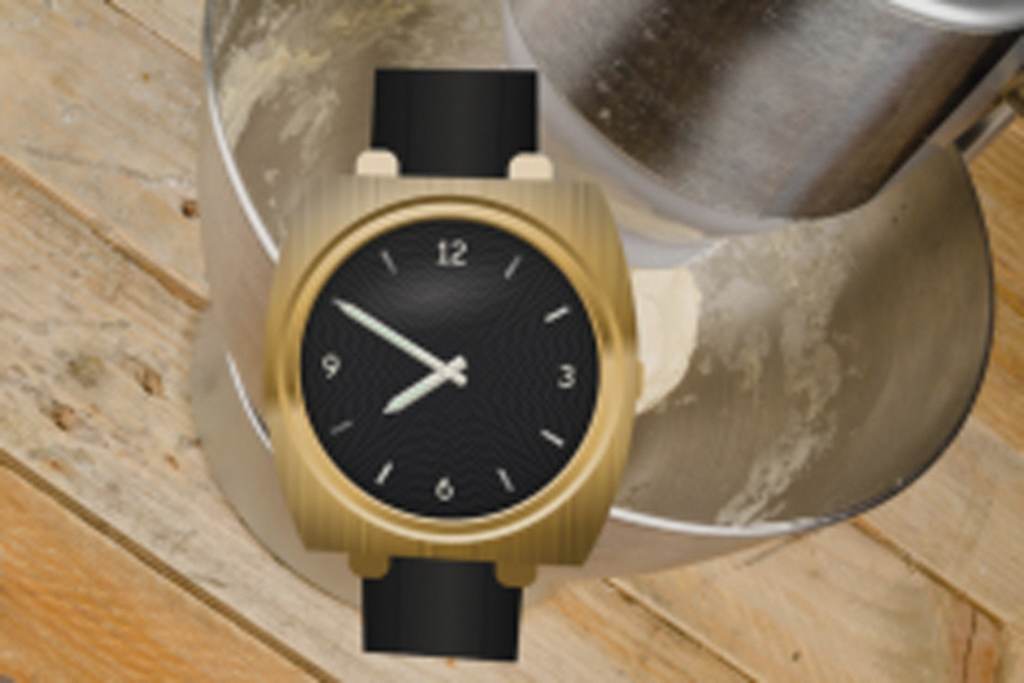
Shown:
7 h 50 min
